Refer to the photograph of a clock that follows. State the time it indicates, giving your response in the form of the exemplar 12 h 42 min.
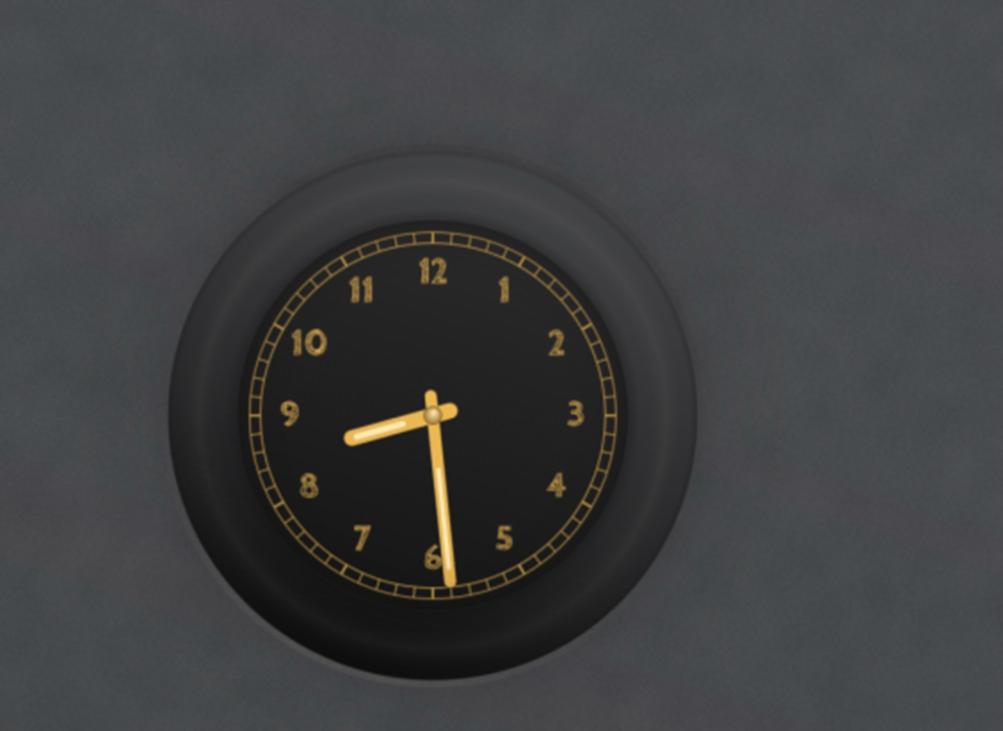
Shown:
8 h 29 min
